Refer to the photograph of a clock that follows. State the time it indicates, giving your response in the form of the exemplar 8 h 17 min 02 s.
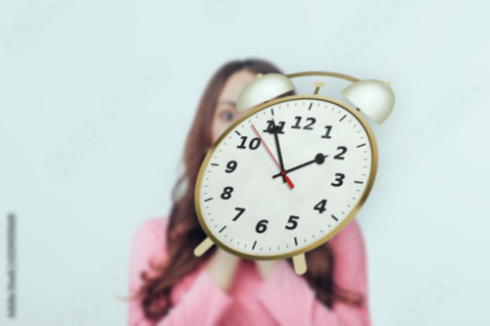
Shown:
1 h 54 min 52 s
